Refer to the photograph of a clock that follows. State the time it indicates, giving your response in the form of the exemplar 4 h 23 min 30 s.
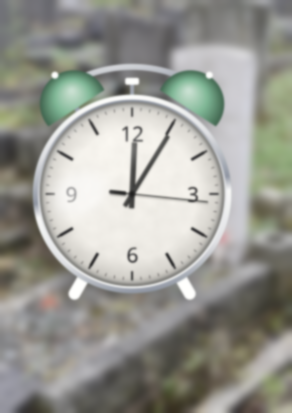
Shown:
12 h 05 min 16 s
